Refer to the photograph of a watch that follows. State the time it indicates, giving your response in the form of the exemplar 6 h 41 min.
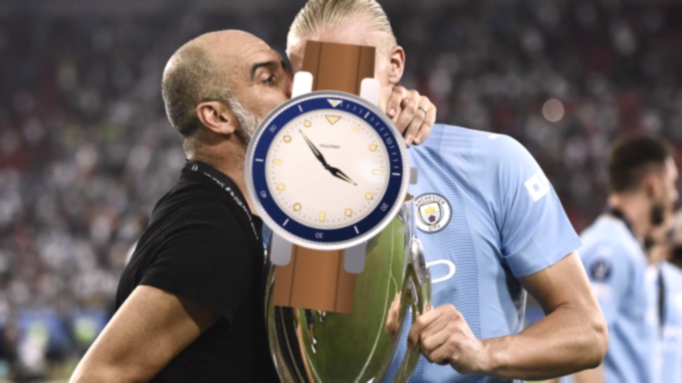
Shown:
3 h 53 min
